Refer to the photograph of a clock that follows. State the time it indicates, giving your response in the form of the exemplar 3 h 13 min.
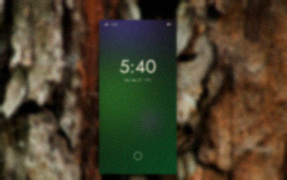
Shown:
5 h 40 min
